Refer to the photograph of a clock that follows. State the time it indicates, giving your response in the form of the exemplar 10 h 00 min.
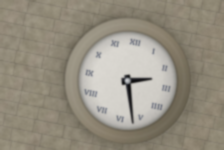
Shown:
2 h 27 min
